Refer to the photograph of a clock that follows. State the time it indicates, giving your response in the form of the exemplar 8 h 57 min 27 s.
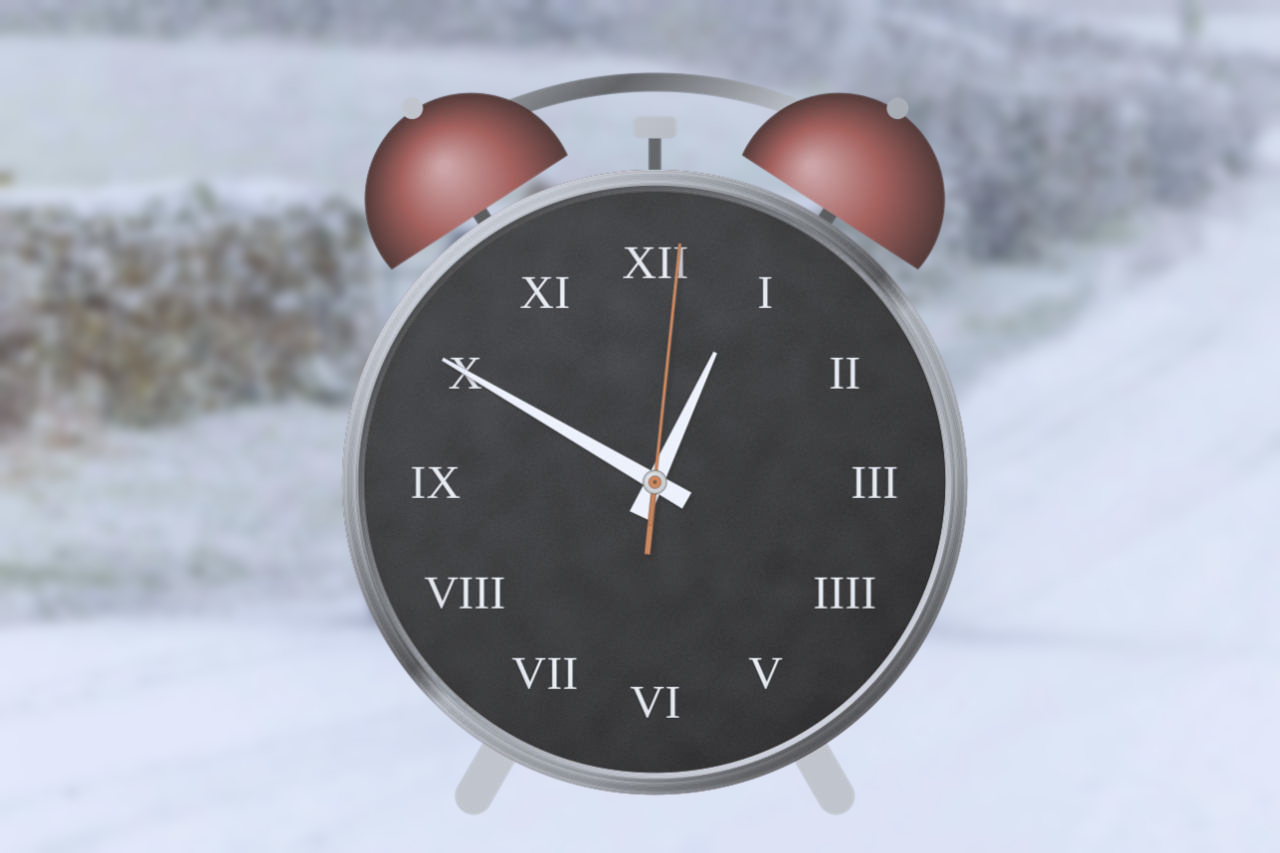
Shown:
12 h 50 min 01 s
